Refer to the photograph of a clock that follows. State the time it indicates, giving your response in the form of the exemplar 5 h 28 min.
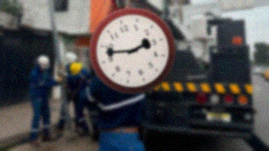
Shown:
2 h 48 min
